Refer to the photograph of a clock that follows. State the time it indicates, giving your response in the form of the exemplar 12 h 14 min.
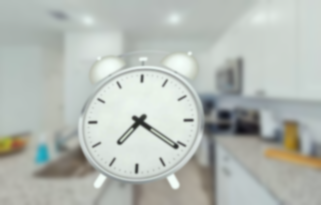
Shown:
7 h 21 min
